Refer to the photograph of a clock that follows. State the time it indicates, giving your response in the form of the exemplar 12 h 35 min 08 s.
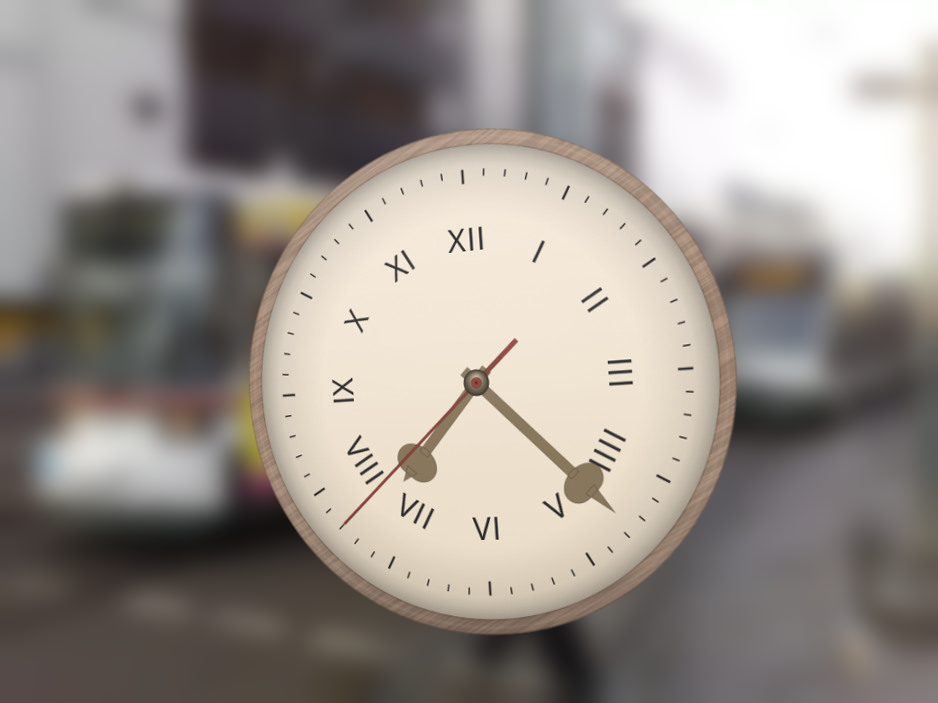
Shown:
7 h 22 min 38 s
